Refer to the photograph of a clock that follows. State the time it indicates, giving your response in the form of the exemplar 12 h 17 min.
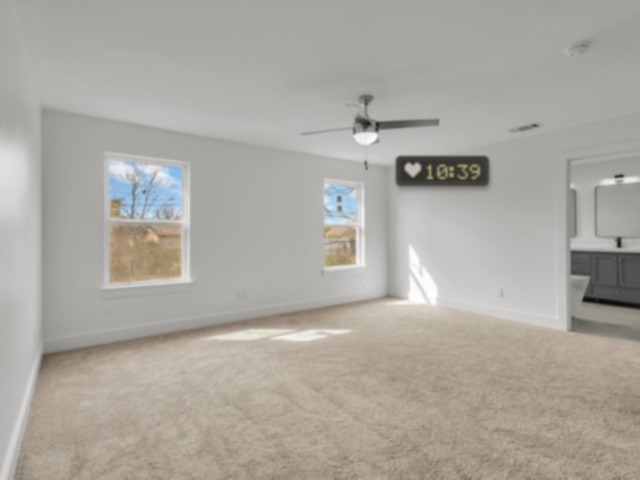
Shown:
10 h 39 min
